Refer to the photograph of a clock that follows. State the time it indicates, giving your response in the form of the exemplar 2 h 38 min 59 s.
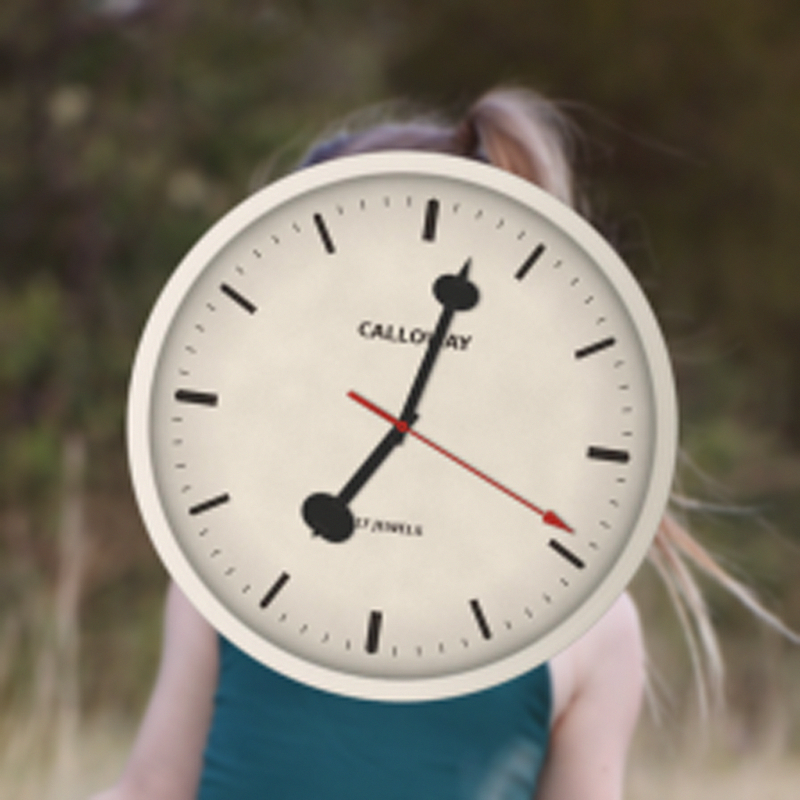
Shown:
7 h 02 min 19 s
